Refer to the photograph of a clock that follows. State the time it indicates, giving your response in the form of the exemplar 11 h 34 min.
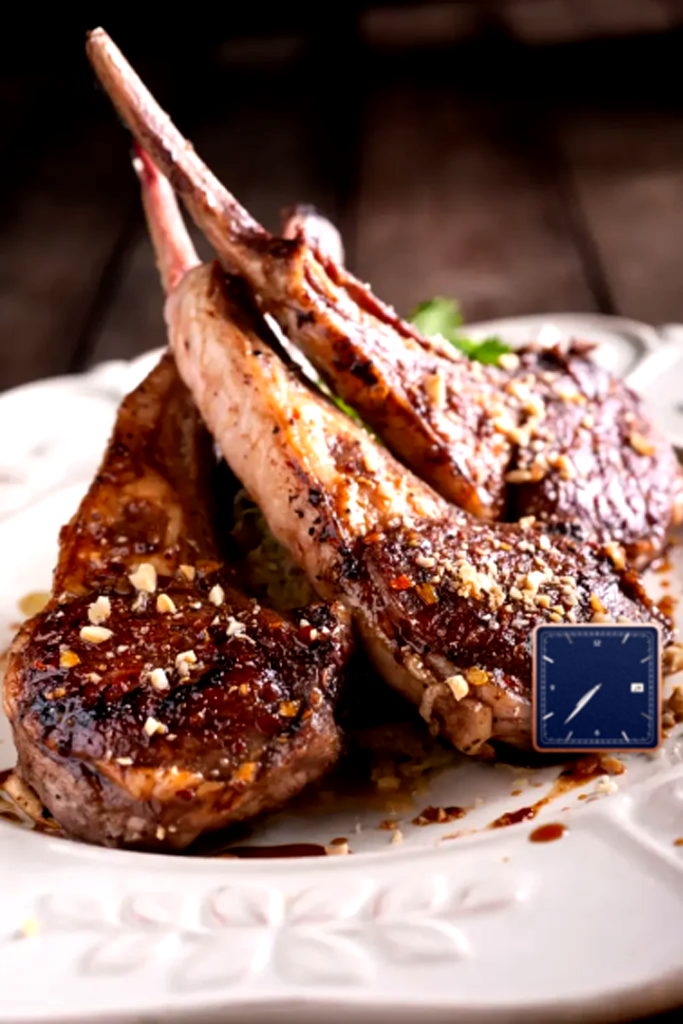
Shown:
7 h 37 min
